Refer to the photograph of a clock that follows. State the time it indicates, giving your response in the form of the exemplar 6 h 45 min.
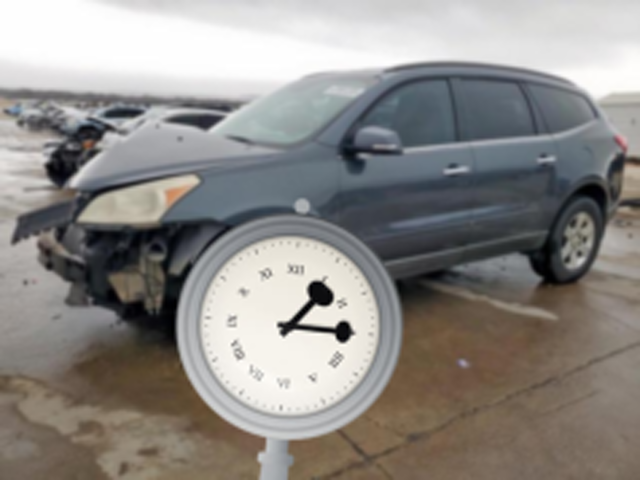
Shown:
1 h 15 min
